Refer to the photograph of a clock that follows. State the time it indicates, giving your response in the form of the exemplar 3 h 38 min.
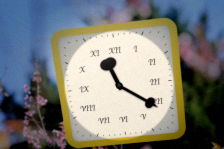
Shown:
11 h 21 min
